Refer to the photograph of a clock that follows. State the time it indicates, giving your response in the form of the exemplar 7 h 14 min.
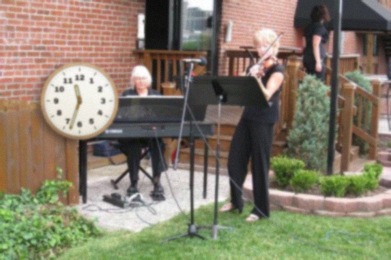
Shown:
11 h 33 min
